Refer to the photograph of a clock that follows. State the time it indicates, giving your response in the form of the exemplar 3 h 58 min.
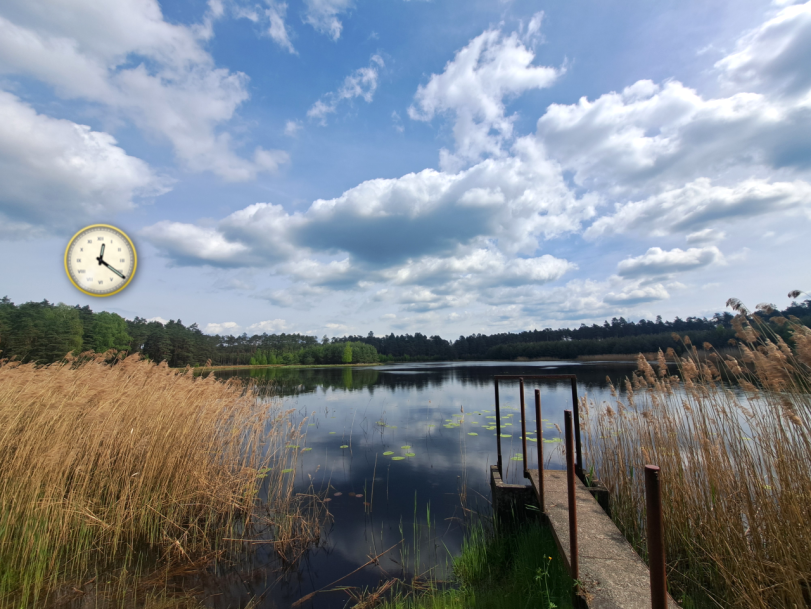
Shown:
12 h 21 min
